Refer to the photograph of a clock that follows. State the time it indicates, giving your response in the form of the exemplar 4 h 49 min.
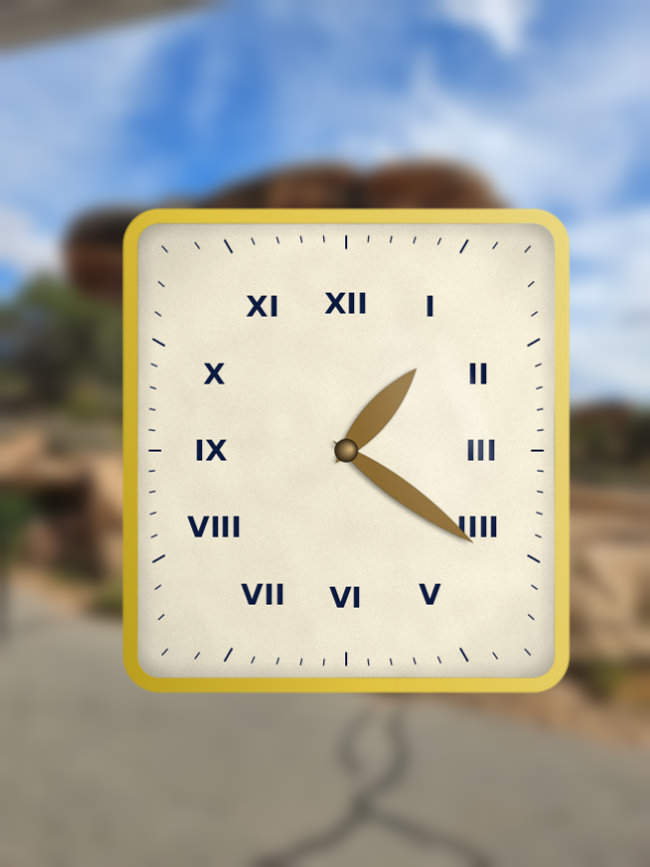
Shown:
1 h 21 min
